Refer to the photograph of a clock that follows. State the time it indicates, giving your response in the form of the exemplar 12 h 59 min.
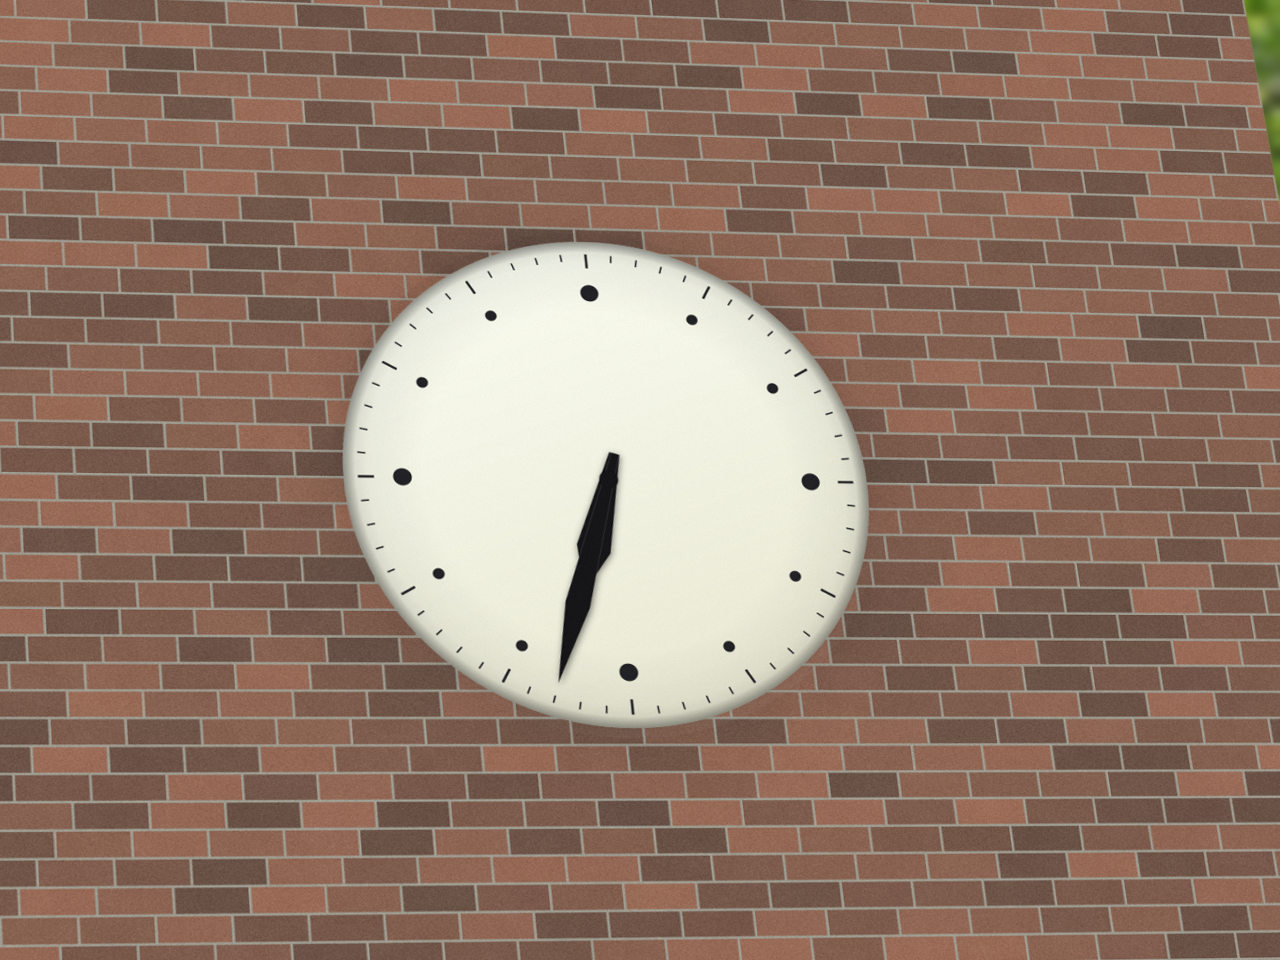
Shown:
6 h 33 min
